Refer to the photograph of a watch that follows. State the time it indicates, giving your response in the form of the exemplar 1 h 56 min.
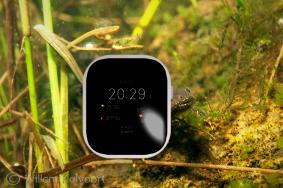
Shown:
20 h 29 min
